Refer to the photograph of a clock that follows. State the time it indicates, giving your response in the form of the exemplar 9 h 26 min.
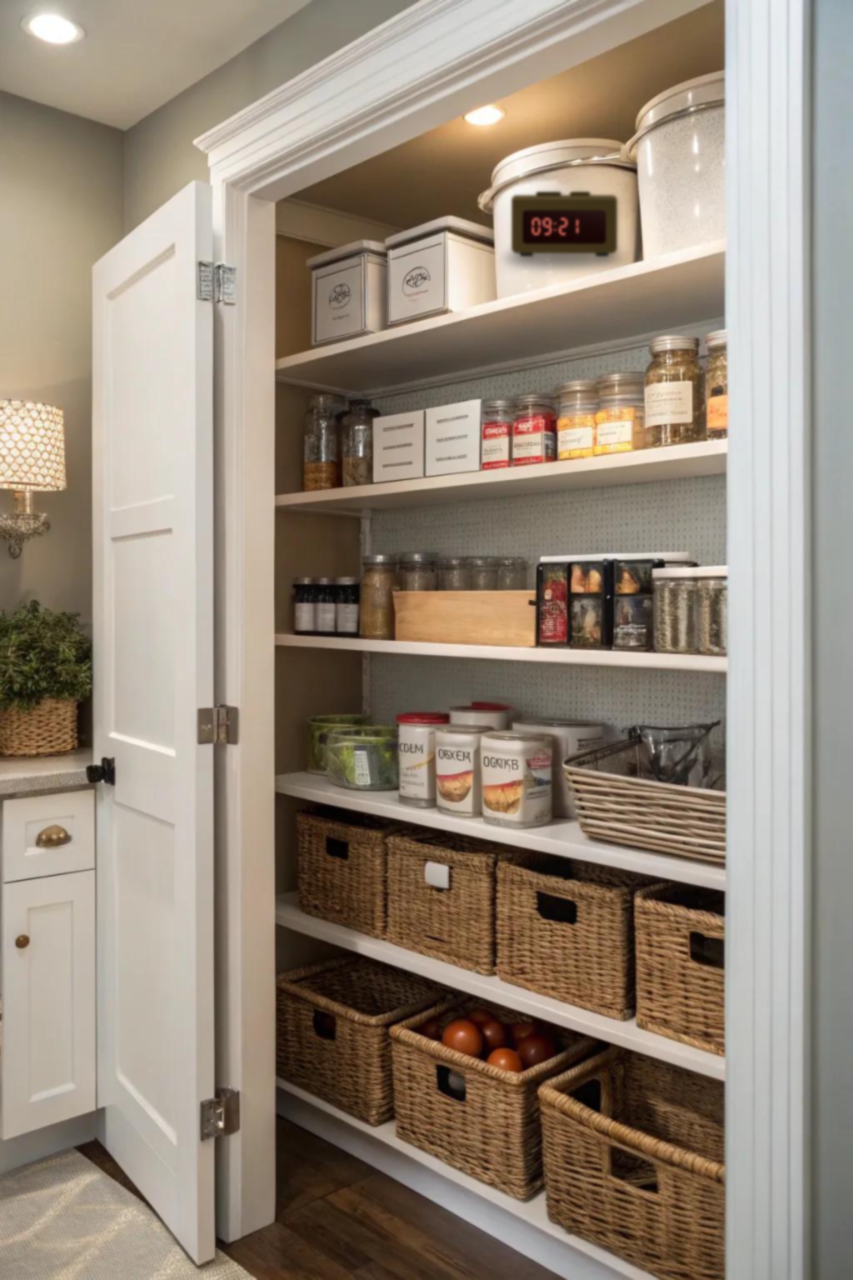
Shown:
9 h 21 min
